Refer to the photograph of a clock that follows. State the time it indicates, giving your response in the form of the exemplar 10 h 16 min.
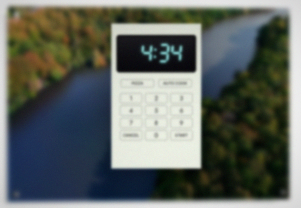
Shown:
4 h 34 min
